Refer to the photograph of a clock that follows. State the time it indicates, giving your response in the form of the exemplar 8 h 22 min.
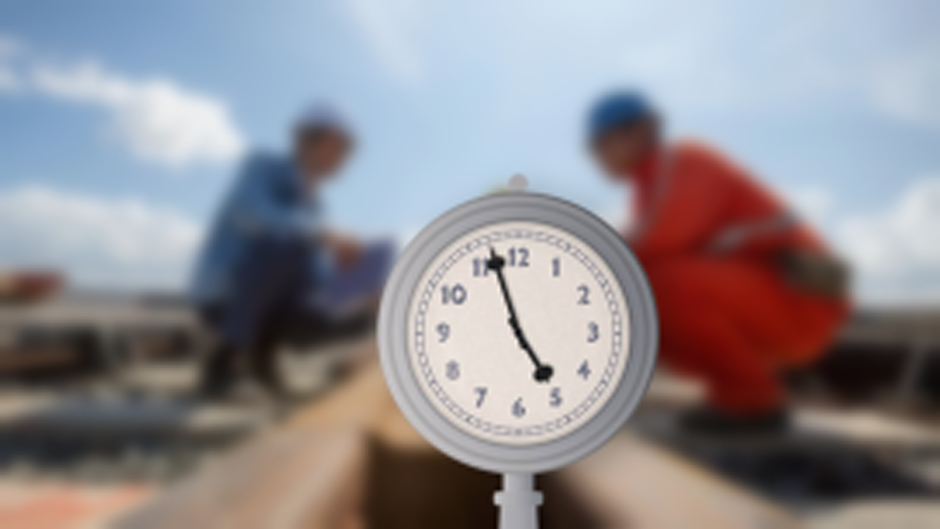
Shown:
4 h 57 min
